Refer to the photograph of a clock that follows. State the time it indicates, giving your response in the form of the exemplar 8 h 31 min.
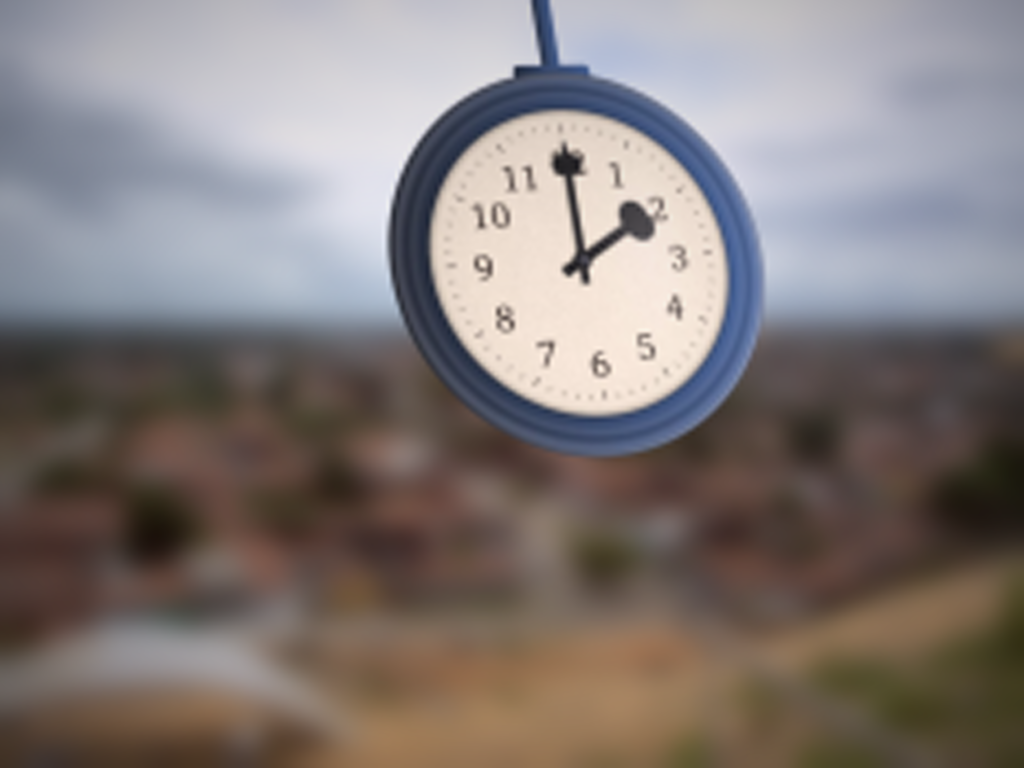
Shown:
2 h 00 min
